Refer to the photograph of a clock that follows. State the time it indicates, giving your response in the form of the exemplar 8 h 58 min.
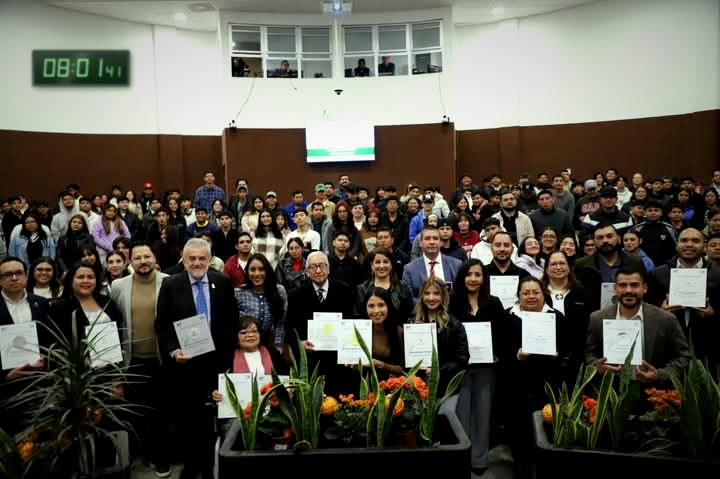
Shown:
8 h 01 min
